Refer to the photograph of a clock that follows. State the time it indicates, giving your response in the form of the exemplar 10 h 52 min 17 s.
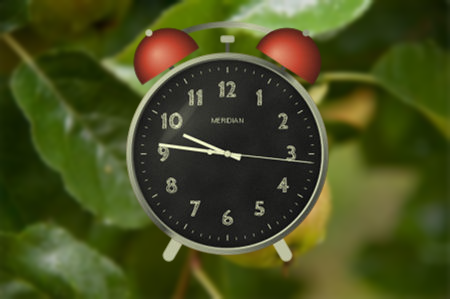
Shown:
9 h 46 min 16 s
